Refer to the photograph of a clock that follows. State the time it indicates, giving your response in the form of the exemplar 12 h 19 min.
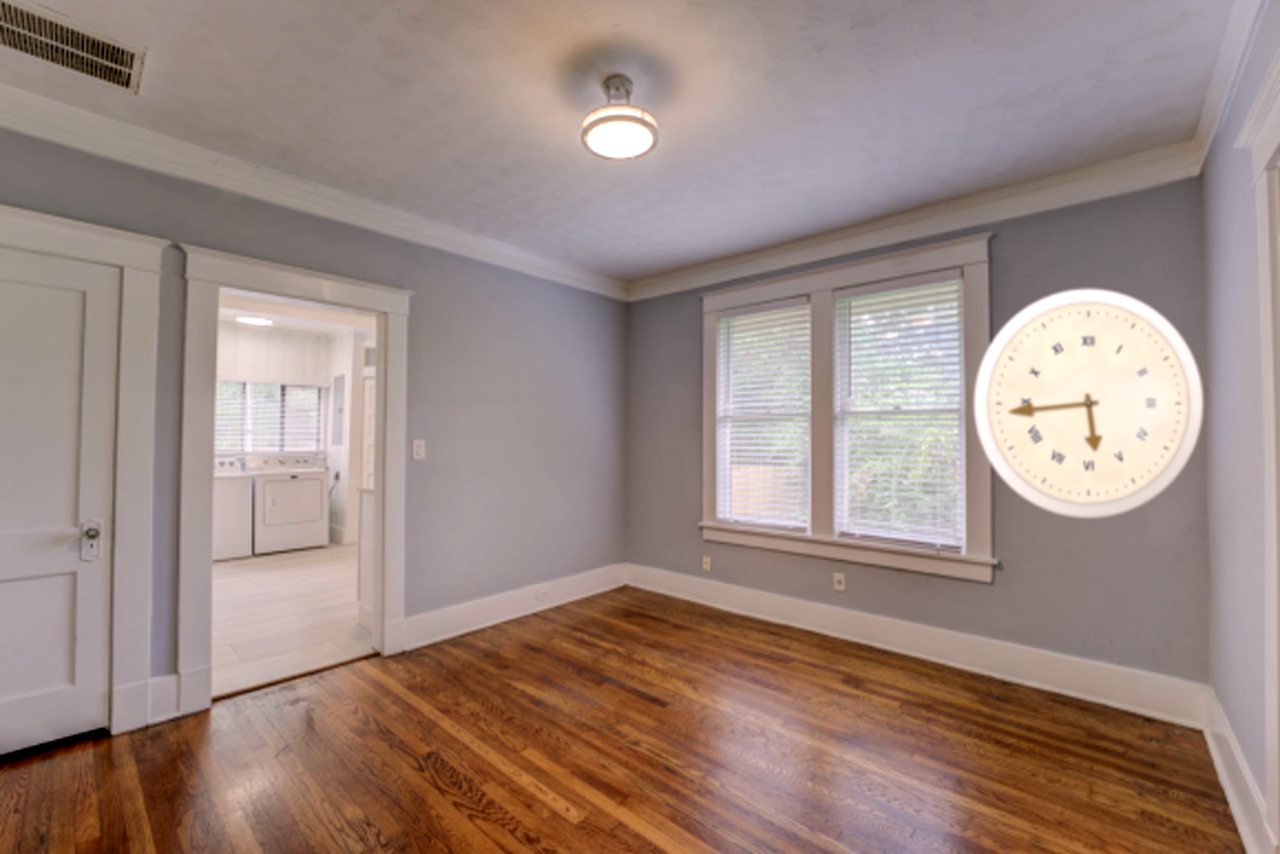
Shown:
5 h 44 min
